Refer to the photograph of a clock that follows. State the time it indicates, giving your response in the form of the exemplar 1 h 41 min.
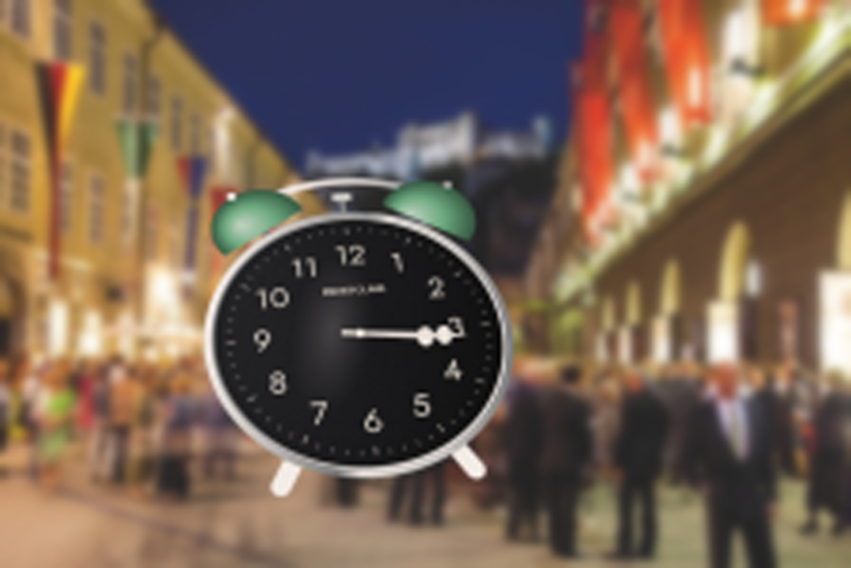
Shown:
3 h 16 min
